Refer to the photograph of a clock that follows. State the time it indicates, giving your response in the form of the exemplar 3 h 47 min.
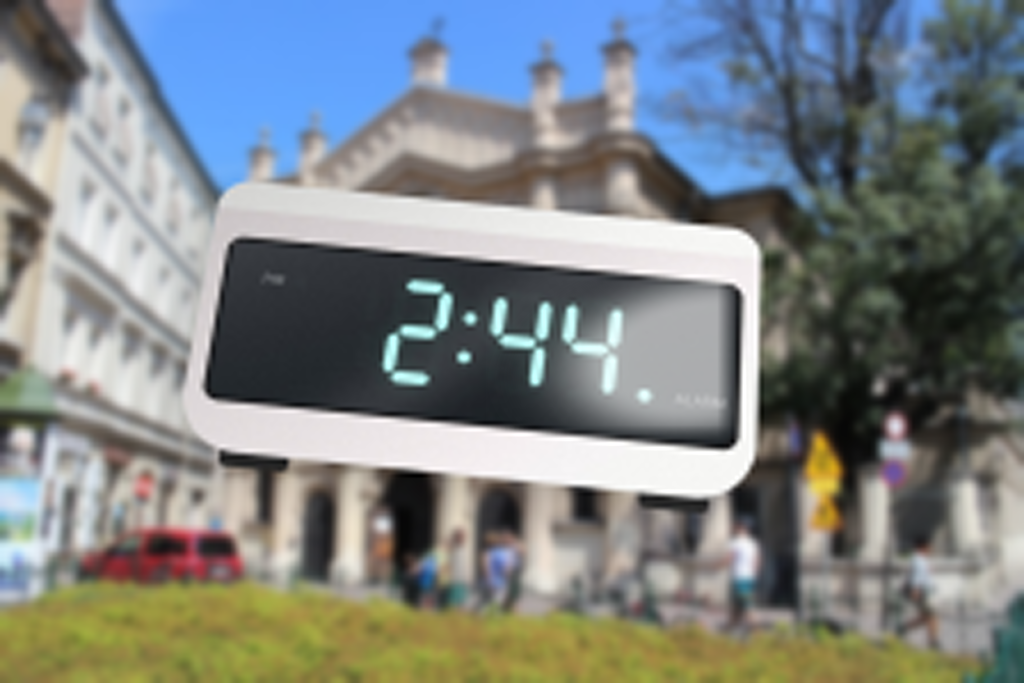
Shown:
2 h 44 min
